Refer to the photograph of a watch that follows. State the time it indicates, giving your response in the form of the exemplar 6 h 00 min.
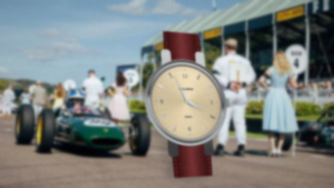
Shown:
3 h 56 min
